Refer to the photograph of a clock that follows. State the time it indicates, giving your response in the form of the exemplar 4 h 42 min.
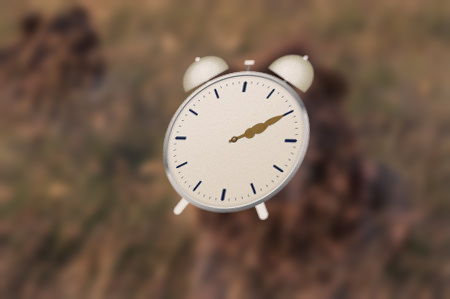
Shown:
2 h 10 min
